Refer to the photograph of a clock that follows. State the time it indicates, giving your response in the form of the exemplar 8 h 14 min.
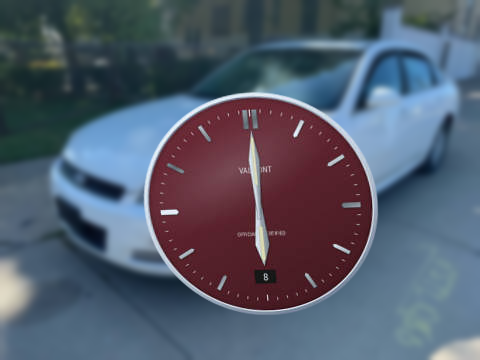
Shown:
6 h 00 min
